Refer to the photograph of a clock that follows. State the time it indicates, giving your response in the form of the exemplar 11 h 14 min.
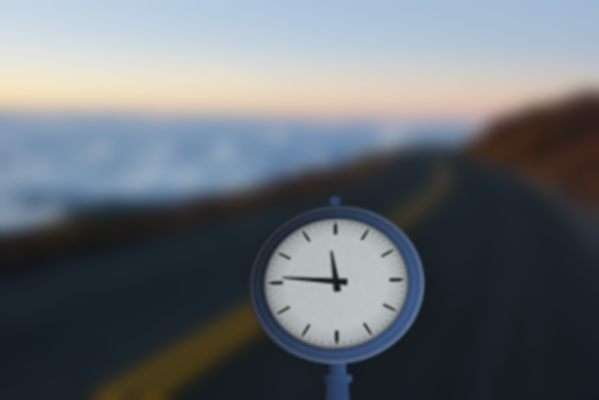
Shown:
11 h 46 min
